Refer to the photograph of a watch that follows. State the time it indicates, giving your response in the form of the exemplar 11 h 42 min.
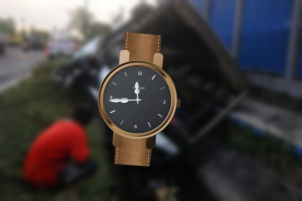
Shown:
11 h 44 min
